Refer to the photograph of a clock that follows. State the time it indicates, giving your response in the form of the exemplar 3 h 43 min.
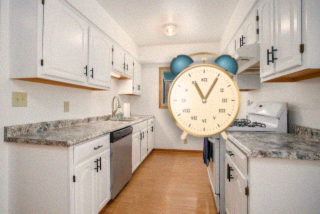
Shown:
11 h 05 min
